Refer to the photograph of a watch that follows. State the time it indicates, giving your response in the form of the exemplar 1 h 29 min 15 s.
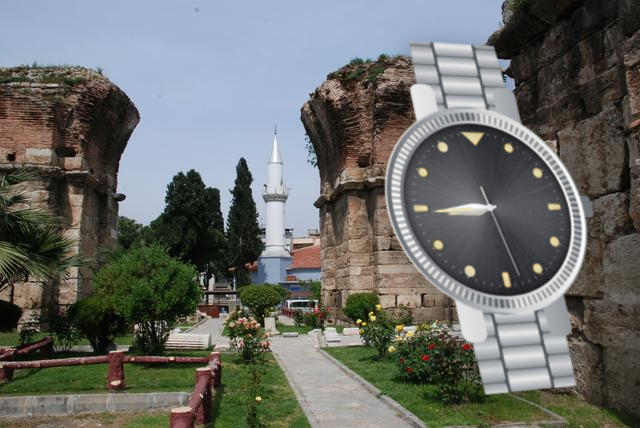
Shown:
8 h 44 min 28 s
